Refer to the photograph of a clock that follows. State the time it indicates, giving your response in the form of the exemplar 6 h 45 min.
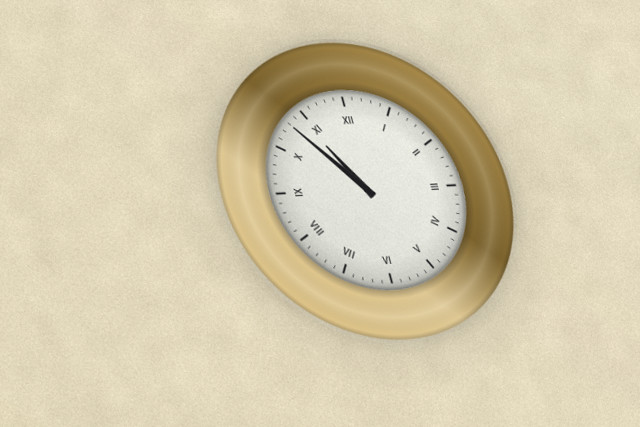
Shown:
10 h 53 min
